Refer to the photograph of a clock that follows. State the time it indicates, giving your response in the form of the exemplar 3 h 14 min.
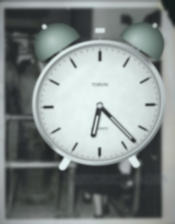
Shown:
6 h 23 min
